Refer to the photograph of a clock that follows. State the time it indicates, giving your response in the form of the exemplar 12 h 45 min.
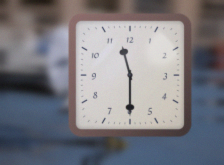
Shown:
11 h 30 min
